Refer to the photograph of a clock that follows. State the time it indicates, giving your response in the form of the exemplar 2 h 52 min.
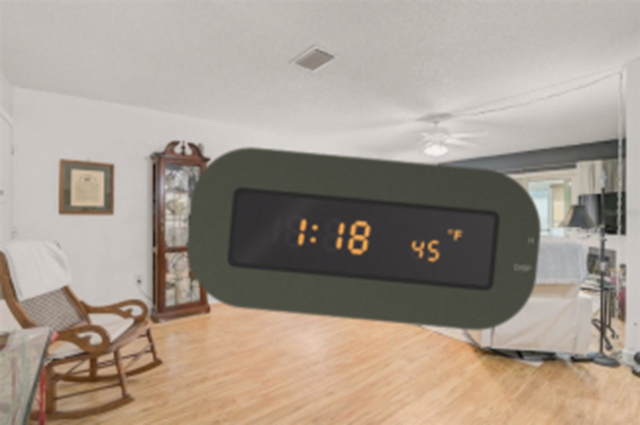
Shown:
1 h 18 min
